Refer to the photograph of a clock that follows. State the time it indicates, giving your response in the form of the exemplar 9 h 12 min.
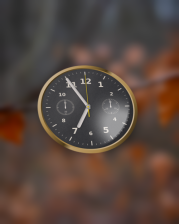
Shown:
6 h 55 min
